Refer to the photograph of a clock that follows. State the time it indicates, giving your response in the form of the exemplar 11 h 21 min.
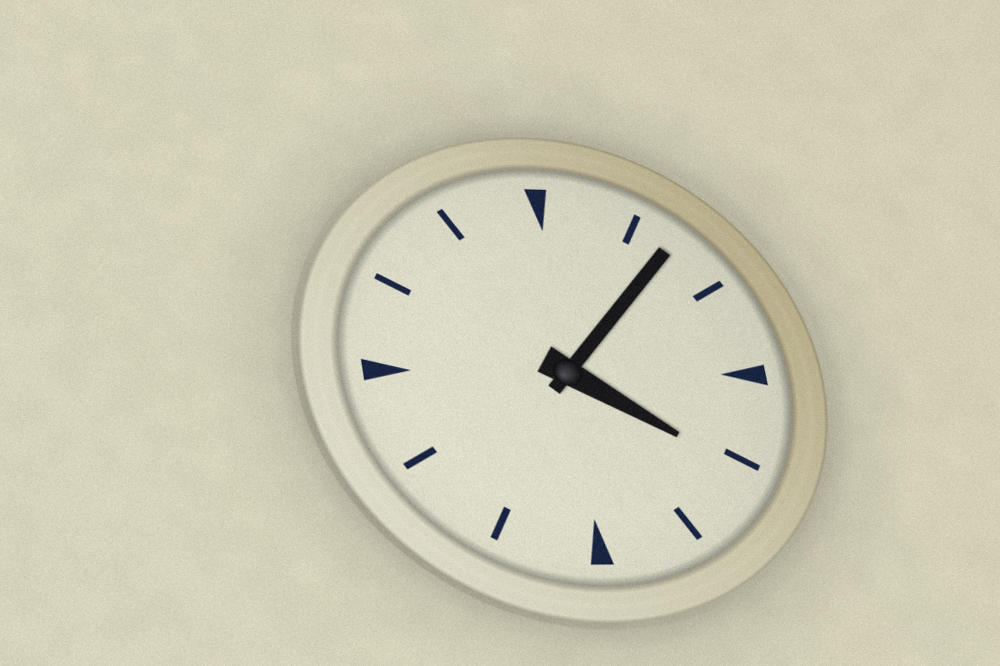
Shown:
4 h 07 min
